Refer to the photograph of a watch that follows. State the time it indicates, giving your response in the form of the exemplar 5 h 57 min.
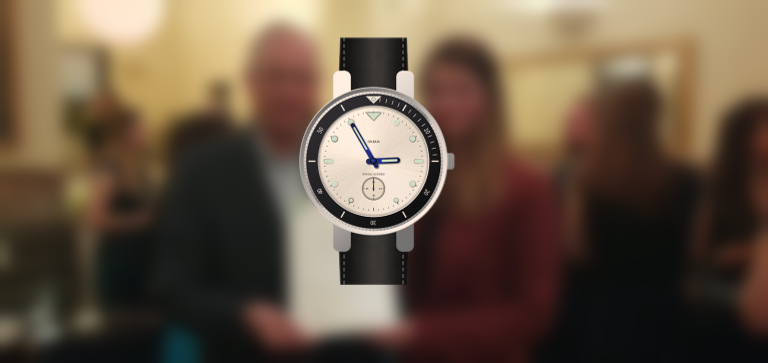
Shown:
2 h 55 min
